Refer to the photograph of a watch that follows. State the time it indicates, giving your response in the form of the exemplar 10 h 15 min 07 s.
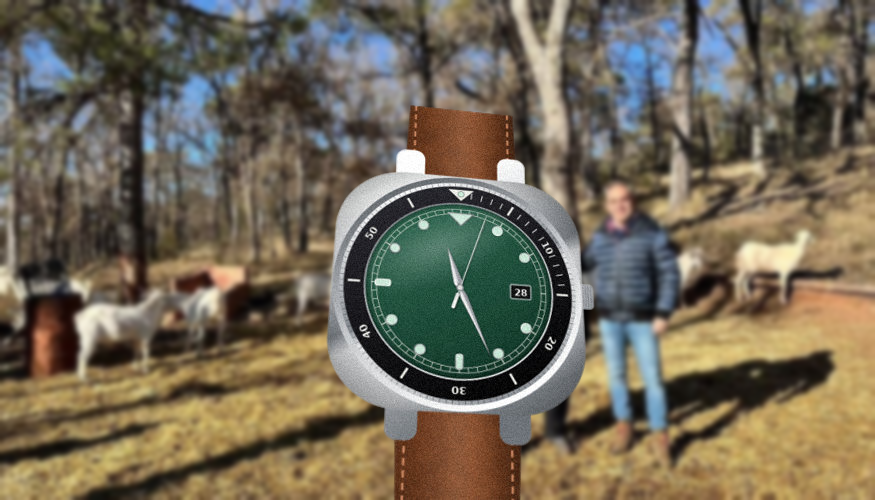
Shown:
11 h 26 min 03 s
